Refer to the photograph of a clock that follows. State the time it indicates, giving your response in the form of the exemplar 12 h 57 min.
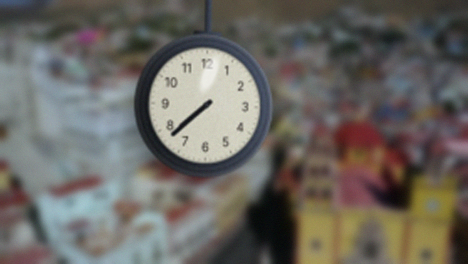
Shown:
7 h 38 min
